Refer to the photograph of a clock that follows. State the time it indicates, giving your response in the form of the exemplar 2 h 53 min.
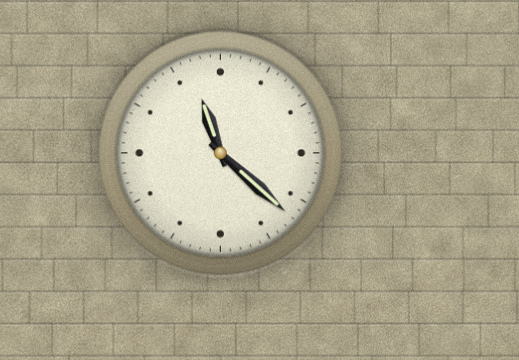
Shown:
11 h 22 min
